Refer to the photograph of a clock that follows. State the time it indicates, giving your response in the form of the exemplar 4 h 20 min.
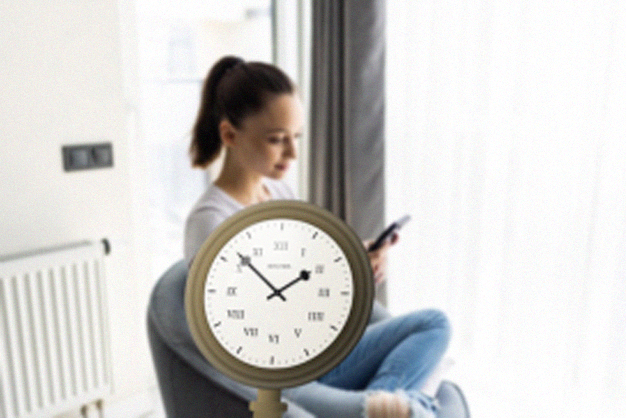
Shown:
1 h 52 min
